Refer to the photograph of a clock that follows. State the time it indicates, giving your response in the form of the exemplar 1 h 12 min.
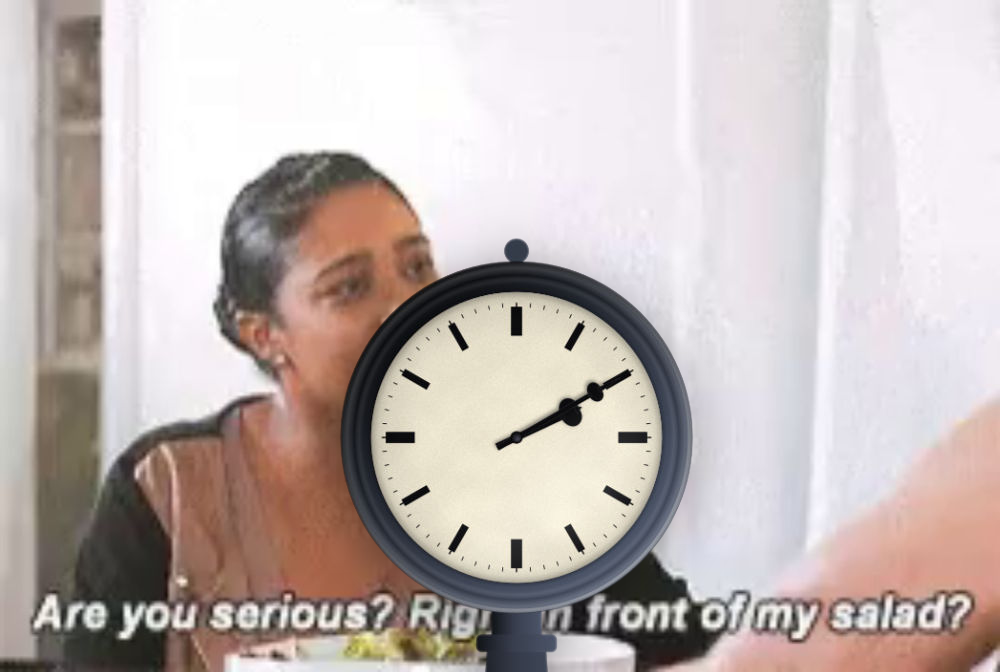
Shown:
2 h 10 min
